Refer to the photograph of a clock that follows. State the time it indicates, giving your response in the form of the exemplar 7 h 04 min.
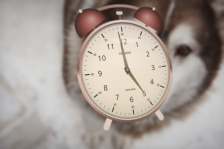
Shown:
4 h 59 min
